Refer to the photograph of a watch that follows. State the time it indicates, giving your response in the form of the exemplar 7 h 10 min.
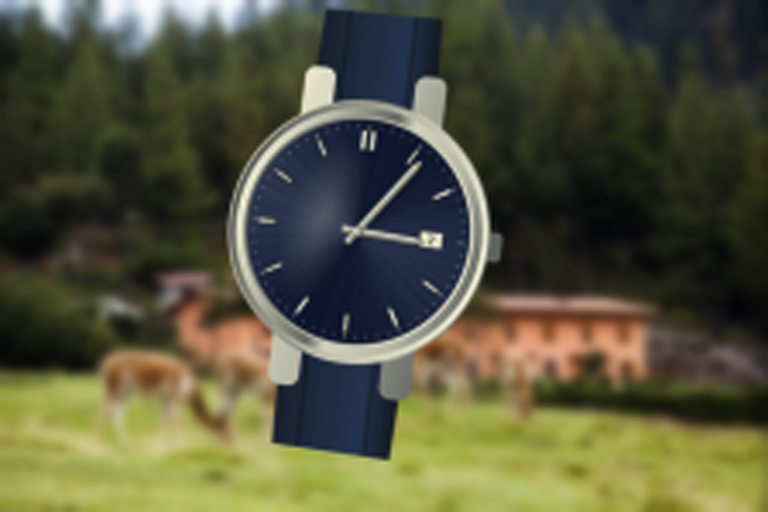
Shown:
3 h 06 min
